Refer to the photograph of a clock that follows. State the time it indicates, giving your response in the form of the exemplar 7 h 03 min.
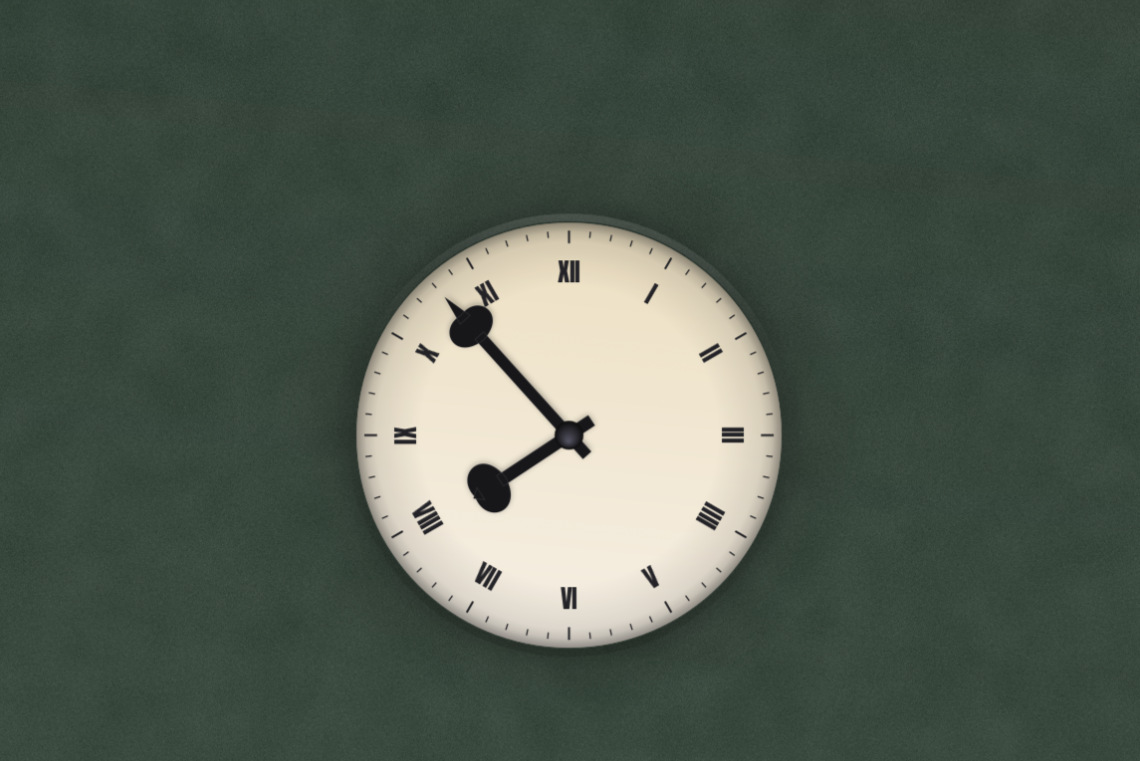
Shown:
7 h 53 min
